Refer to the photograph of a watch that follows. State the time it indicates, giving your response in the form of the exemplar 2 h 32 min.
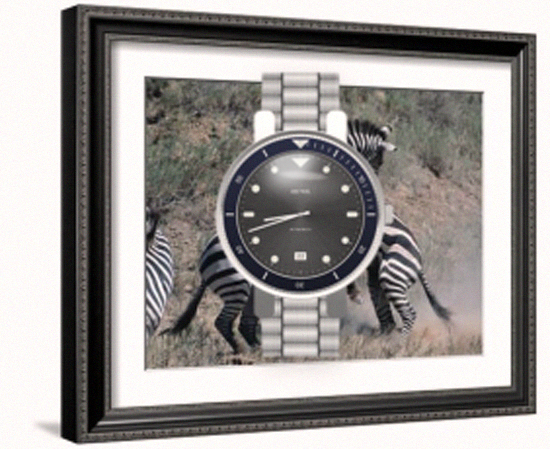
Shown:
8 h 42 min
